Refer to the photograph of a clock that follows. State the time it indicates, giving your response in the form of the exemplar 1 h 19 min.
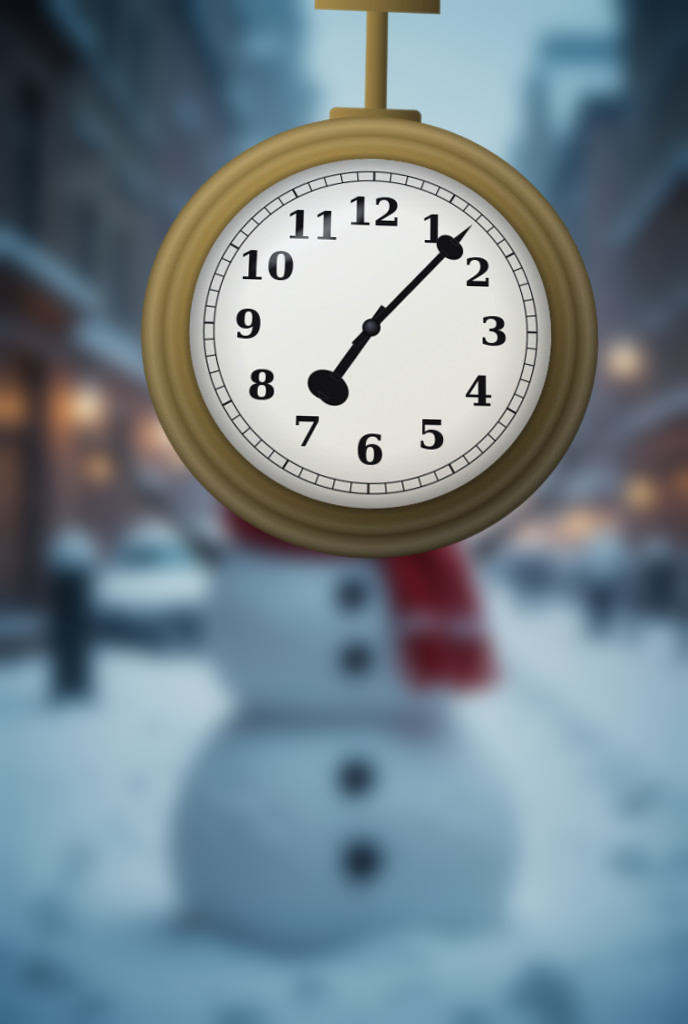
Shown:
7 h 07 min
